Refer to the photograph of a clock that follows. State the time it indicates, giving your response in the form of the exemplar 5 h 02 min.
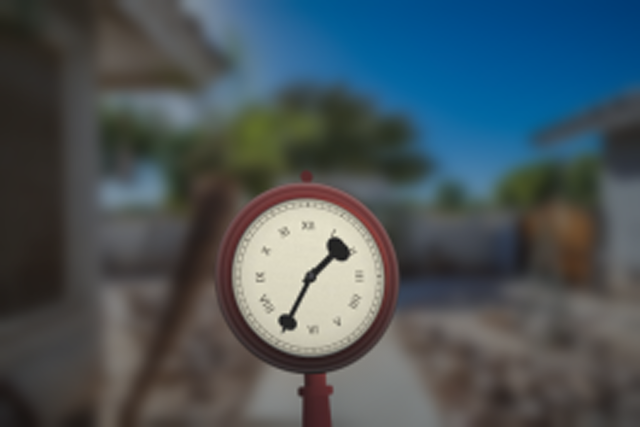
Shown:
1 h 35 min
